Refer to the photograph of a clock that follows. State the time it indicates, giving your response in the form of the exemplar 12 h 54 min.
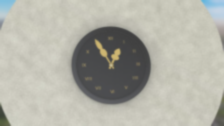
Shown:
12 h 55 min
